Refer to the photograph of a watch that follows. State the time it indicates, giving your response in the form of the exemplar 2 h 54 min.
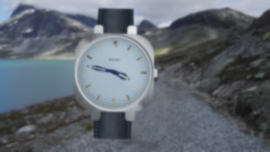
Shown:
3 h 47 min
